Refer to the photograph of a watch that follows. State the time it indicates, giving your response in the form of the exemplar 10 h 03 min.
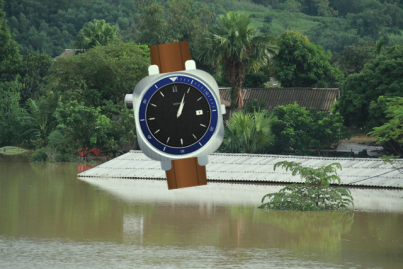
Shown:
1 h 04 min
